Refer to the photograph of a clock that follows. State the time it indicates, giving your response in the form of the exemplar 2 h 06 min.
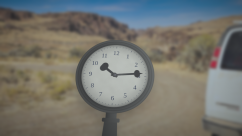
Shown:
10 h 14 min
